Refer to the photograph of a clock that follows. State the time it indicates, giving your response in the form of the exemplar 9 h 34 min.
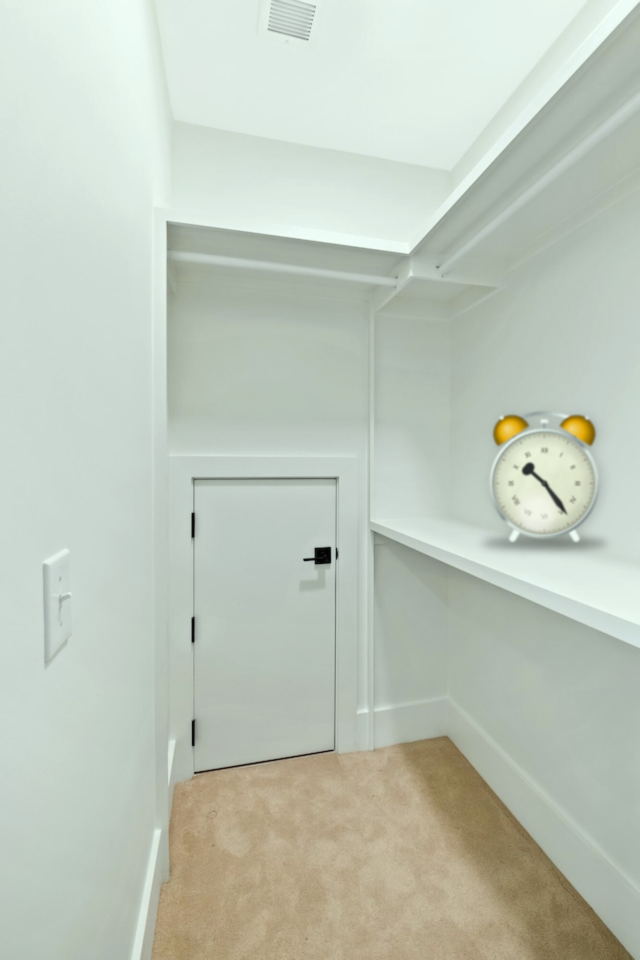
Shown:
10 h 24 min
